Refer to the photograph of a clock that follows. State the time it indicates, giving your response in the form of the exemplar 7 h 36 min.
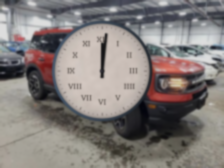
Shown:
12 h 01 min
